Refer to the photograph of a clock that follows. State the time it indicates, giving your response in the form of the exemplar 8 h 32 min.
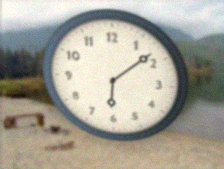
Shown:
6 h 08 min
